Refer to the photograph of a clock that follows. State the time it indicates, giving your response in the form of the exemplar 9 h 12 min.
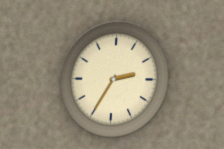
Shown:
2 h 35 min
